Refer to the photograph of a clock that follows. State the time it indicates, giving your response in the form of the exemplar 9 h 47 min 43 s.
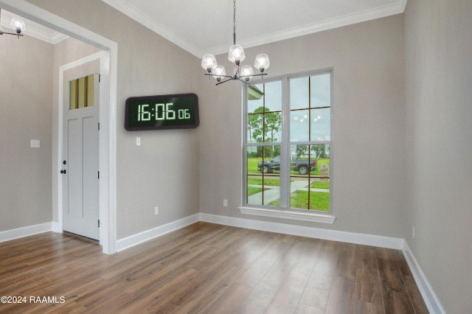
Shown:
16 h 06 min 06 s
